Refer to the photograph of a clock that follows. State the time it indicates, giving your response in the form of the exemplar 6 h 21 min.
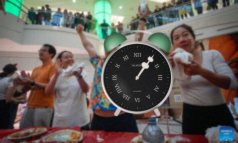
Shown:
1 h 06 min
